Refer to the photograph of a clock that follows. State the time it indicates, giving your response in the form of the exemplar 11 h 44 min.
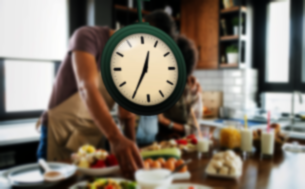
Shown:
12 h 35 min
